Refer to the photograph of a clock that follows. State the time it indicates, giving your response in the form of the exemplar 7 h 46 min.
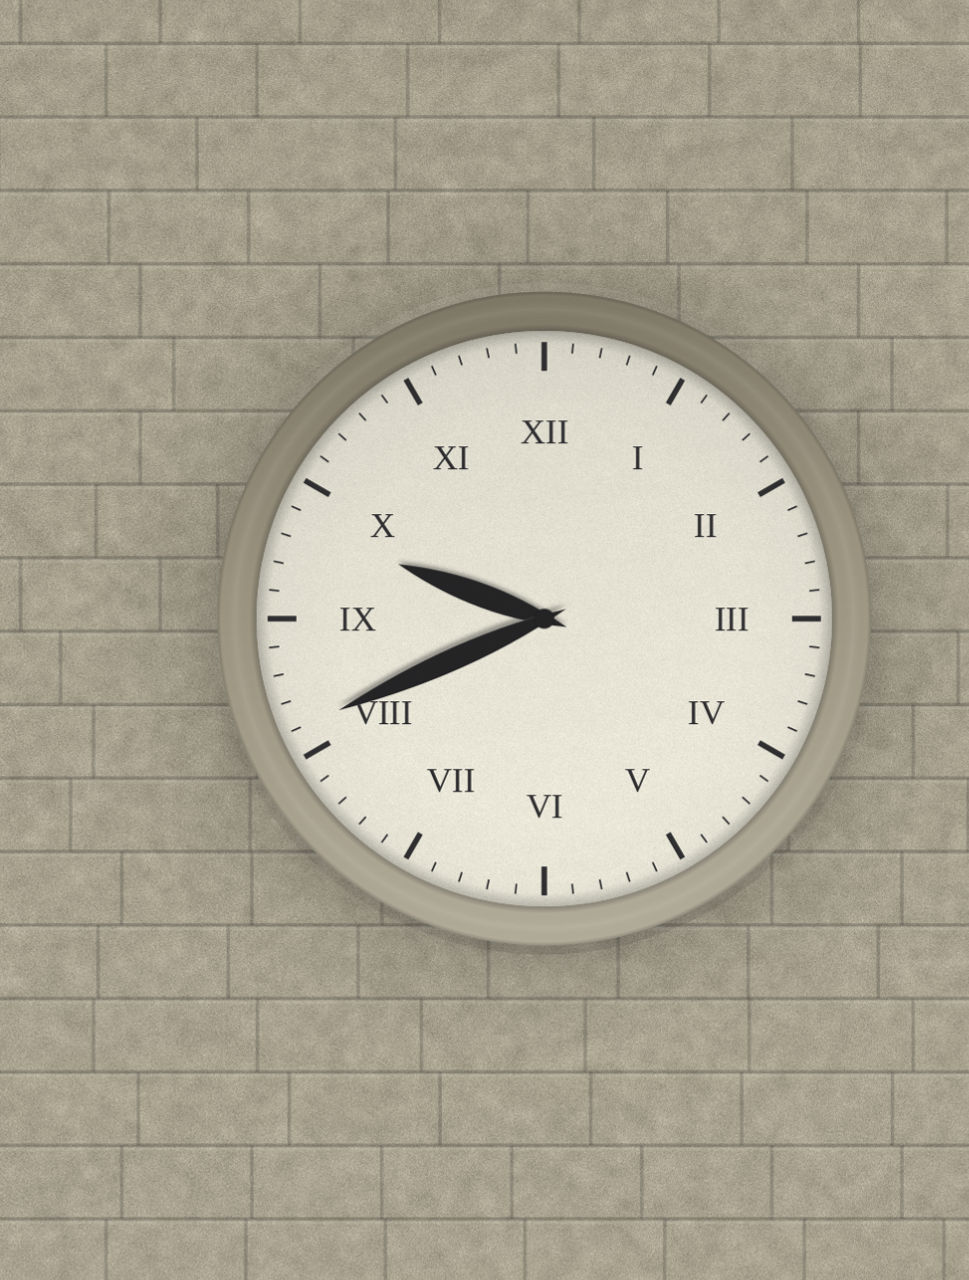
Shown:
9 h 41 min
